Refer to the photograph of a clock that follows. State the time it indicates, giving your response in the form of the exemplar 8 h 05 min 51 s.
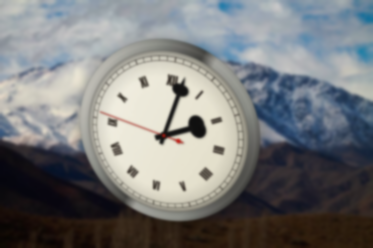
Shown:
2 h 01 min 46 s
